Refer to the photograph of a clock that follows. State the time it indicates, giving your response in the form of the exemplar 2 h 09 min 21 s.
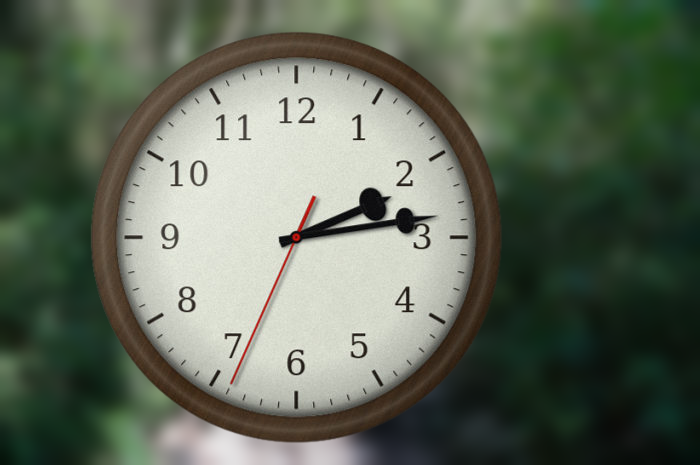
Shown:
2 h 13 min 34 s
